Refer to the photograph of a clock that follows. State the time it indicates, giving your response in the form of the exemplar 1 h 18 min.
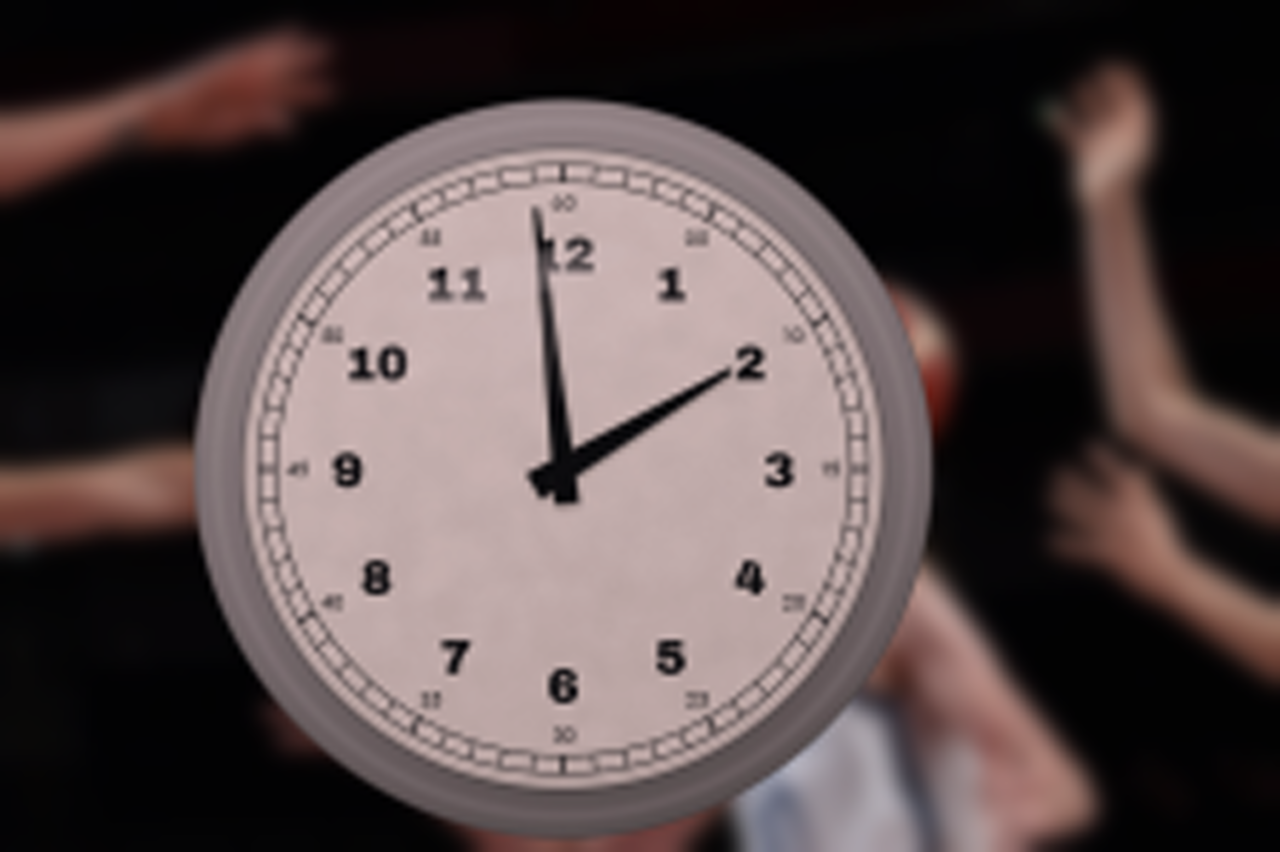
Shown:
1 h 59 min
